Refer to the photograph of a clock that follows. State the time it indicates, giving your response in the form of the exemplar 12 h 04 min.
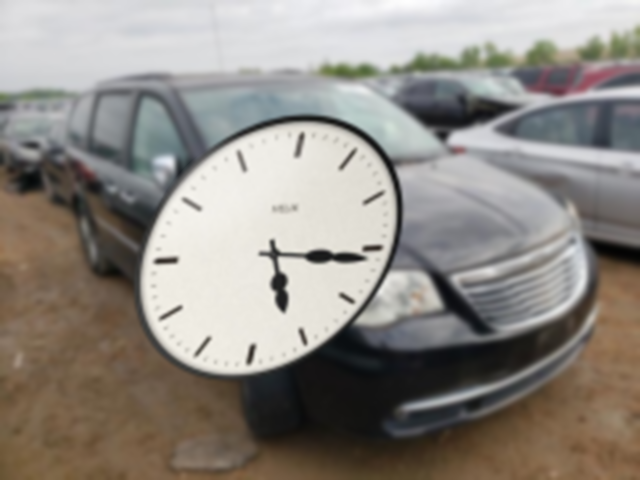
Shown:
5 h 16 min
